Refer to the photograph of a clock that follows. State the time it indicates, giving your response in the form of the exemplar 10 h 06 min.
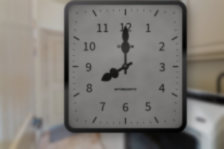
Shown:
8 h 00 min
